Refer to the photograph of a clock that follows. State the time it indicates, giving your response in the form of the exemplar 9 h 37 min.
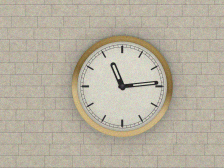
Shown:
11 h 14 min
